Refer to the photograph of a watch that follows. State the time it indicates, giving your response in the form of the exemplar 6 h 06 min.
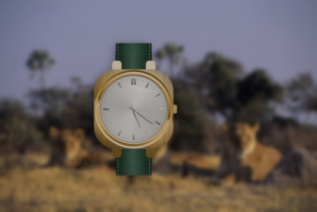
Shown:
5 h 21 min
